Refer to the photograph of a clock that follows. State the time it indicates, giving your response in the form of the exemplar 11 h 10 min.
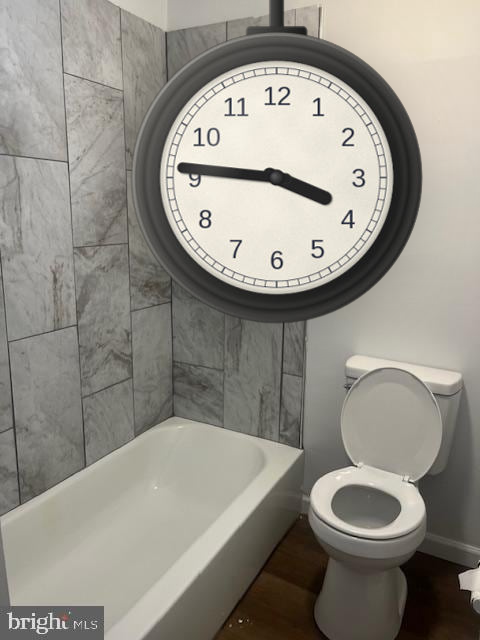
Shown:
3 h 46 min
